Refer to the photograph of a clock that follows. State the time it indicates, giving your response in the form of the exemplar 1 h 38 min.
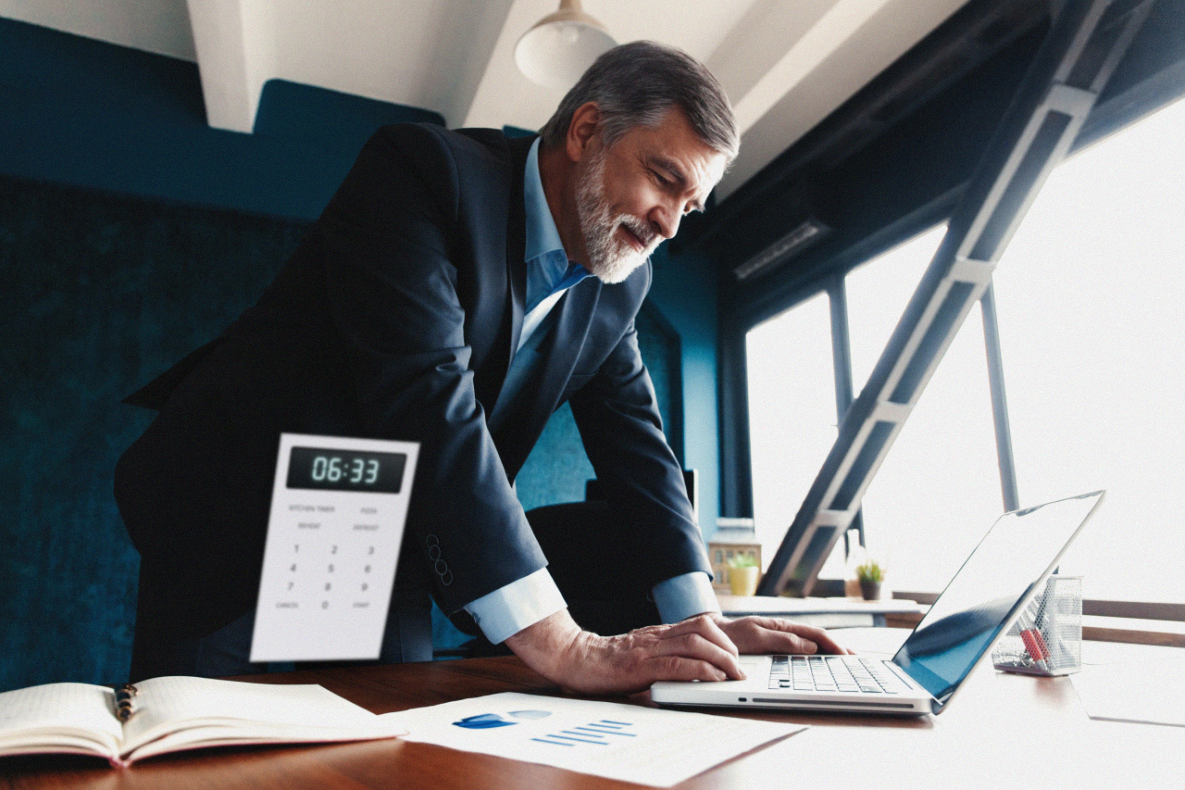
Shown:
6 h 33 min
